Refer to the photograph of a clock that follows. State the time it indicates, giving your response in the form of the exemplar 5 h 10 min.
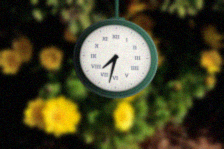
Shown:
7 h 32 min
